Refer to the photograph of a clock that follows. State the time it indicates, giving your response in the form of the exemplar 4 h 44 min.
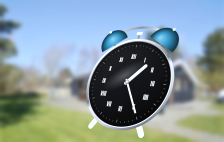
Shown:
1 h 25 min
